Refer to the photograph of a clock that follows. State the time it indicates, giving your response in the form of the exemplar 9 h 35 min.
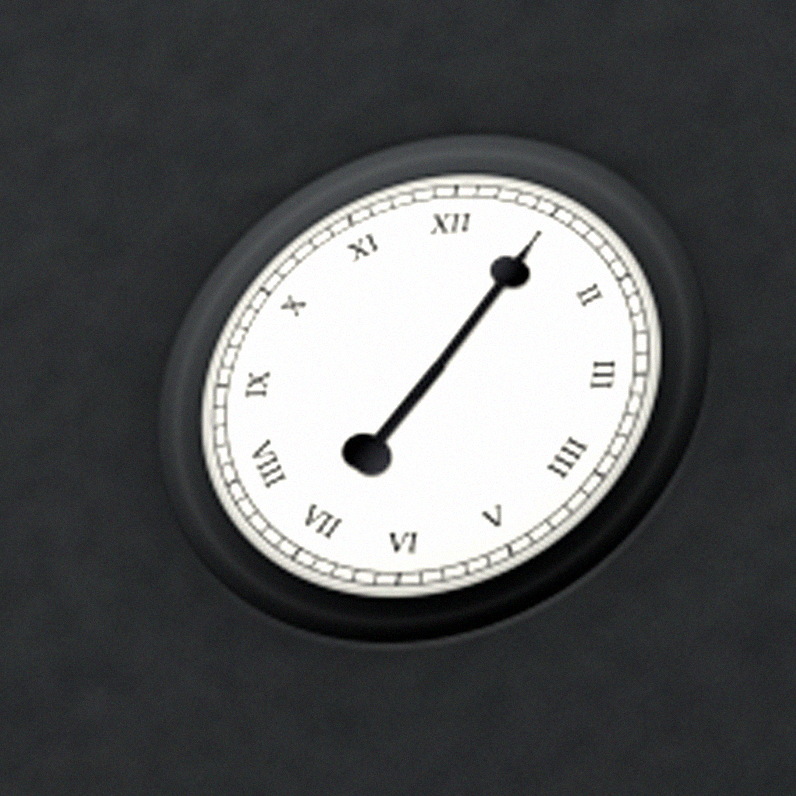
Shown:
7 h 05 min
